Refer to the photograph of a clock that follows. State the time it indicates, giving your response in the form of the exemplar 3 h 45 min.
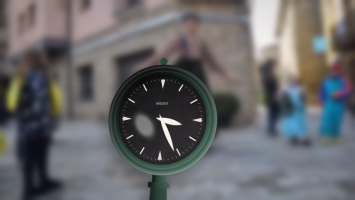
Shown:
3 h 26 min
